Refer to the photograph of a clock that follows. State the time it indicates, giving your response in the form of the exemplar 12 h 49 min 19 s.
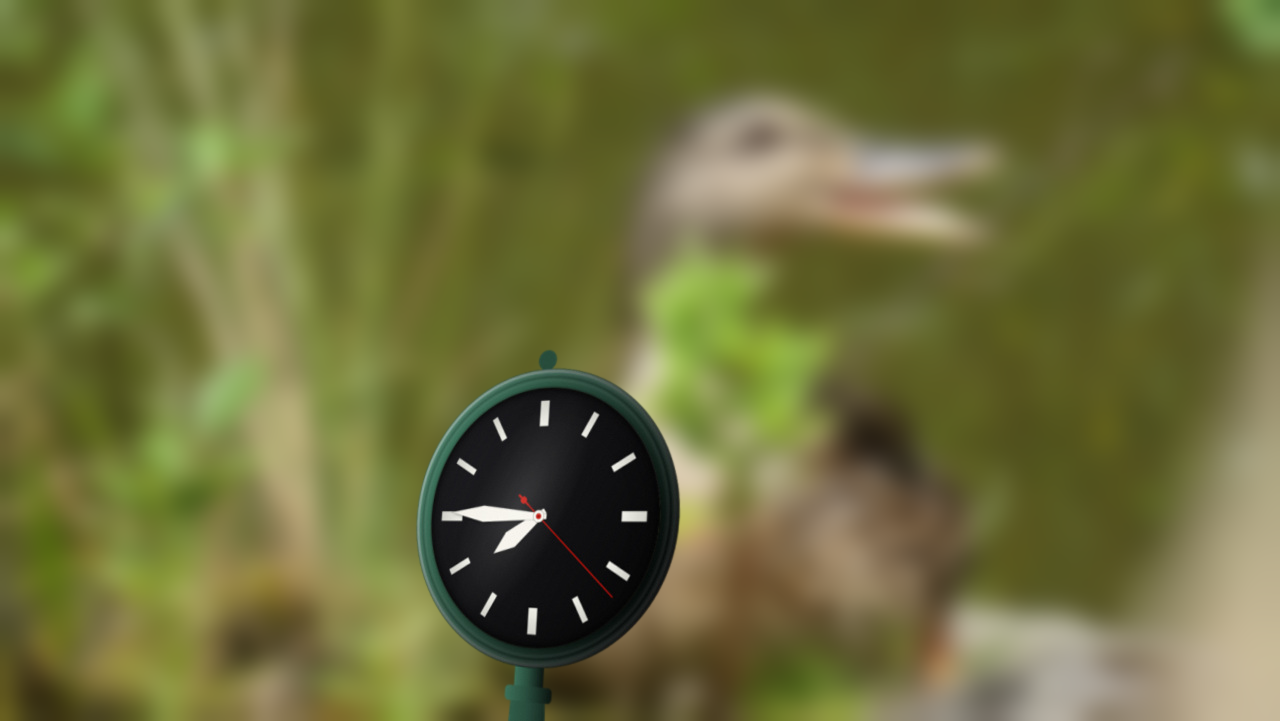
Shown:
7 h 45 min 22 s
